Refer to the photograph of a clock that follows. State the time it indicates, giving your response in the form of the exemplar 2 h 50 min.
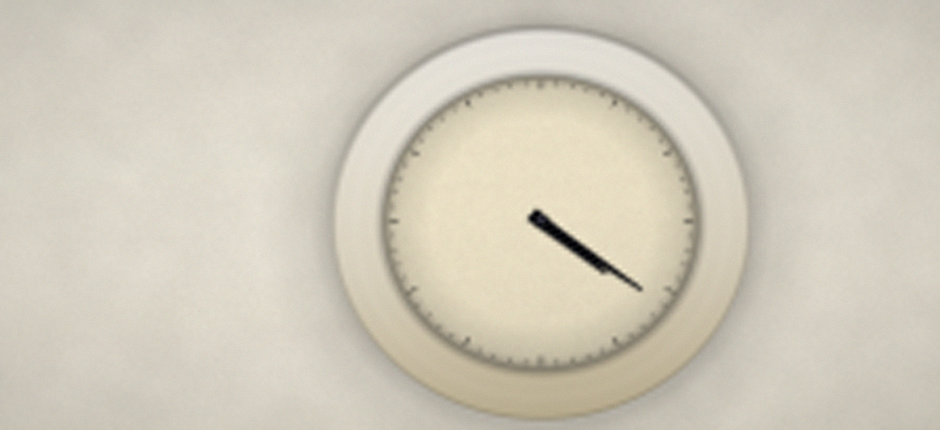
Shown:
4 h 21 min
